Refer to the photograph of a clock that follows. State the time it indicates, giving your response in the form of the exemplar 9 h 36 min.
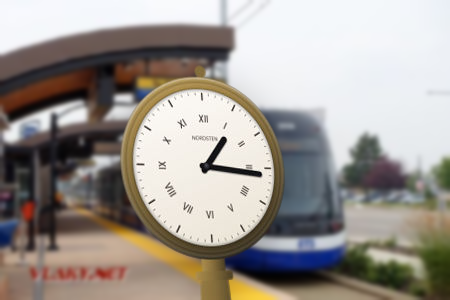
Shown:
1 h 16 min
